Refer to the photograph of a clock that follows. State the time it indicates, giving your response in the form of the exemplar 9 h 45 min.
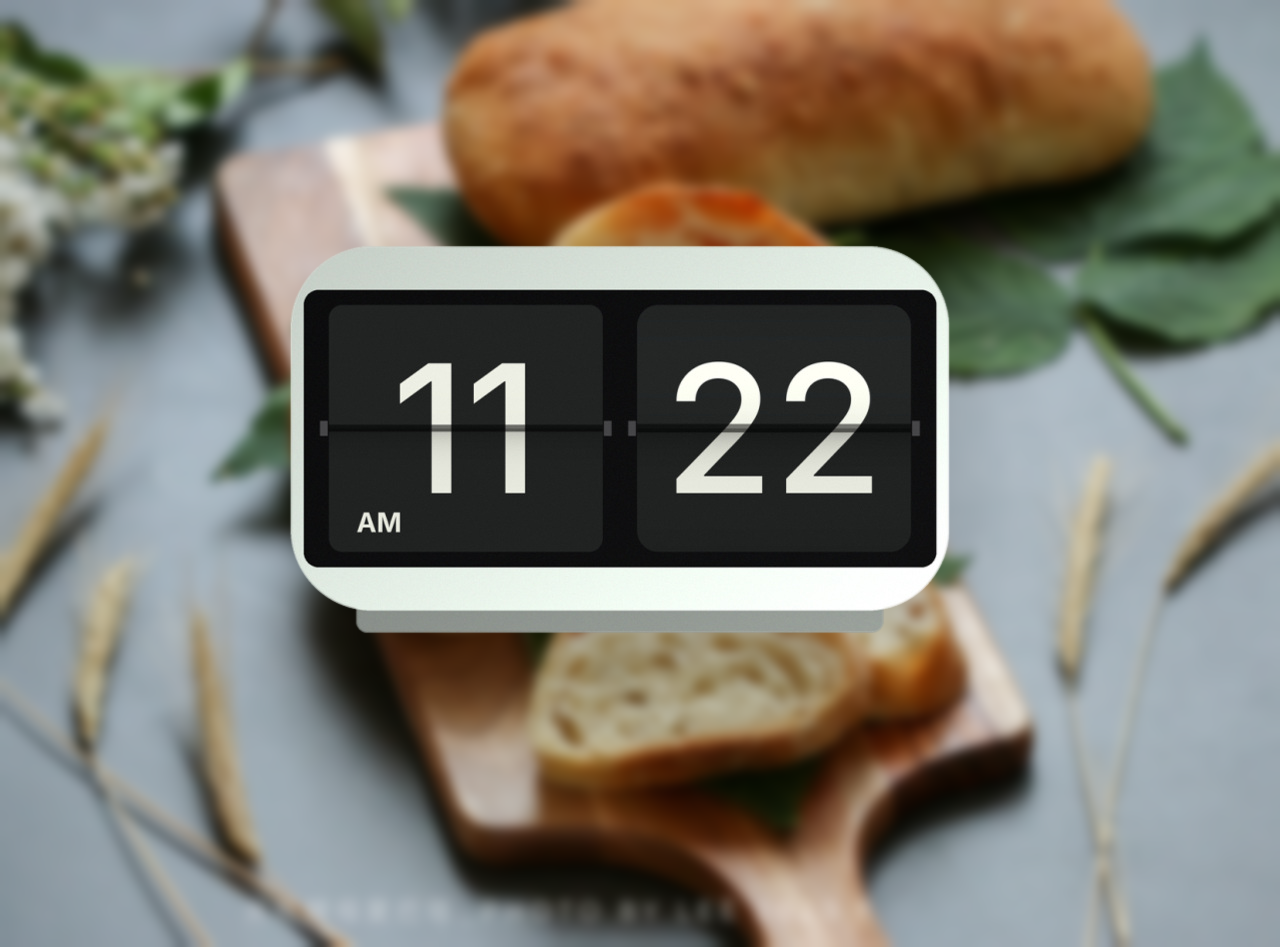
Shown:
11 h 22 min
